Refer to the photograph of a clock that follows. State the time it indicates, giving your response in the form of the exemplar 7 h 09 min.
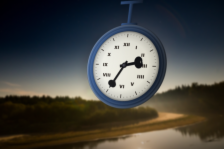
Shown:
2 h 35 min
